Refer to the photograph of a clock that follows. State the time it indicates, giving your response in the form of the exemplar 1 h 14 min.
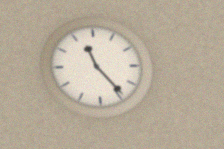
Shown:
11 h 24 min
